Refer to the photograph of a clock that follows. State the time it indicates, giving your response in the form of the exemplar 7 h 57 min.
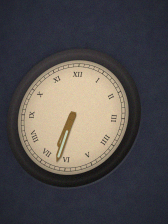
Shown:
6 h 32 min
